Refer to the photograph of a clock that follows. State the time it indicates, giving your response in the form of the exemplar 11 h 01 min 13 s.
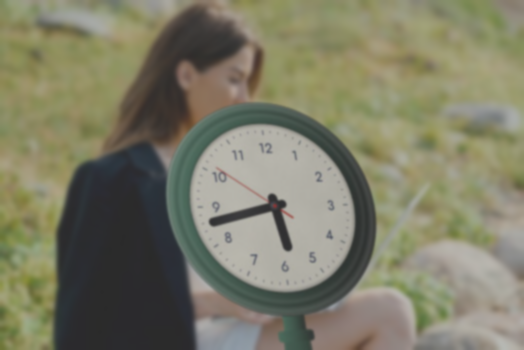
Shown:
5 h 42 min 51 s
